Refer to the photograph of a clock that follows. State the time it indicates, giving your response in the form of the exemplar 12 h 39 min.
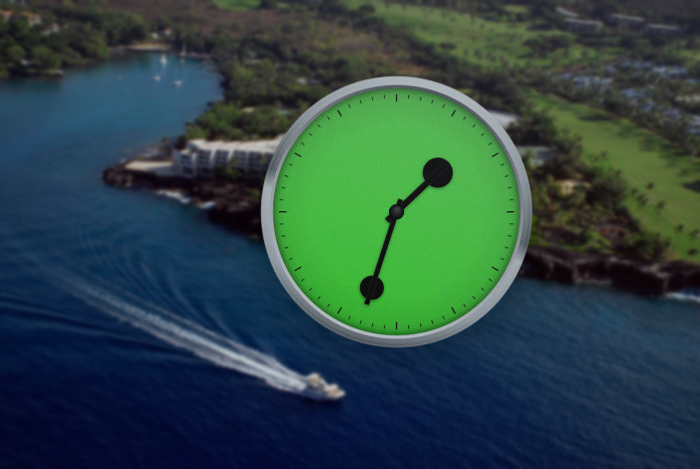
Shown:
1 h 33 min
